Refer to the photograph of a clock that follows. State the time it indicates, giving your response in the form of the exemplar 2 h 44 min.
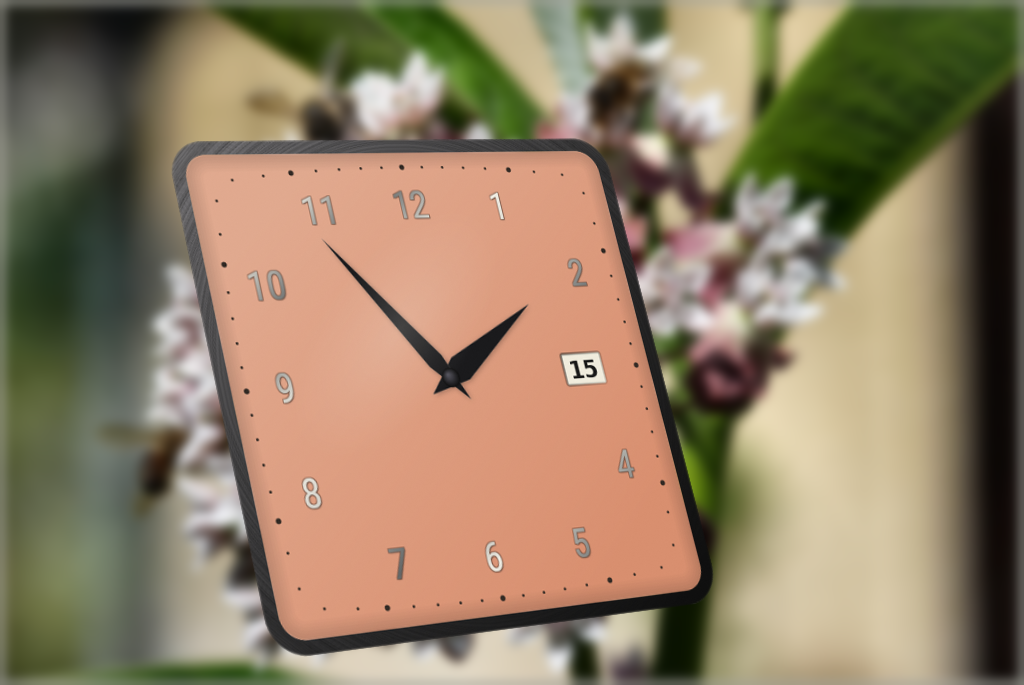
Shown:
1 h 54 min
